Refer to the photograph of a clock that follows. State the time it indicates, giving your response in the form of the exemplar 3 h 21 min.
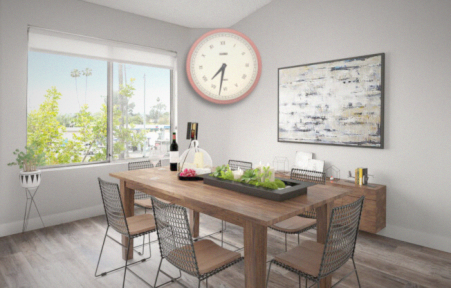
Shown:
7 h 32 min
